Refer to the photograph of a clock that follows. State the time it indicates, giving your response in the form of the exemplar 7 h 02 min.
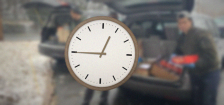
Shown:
12 h 45 min
